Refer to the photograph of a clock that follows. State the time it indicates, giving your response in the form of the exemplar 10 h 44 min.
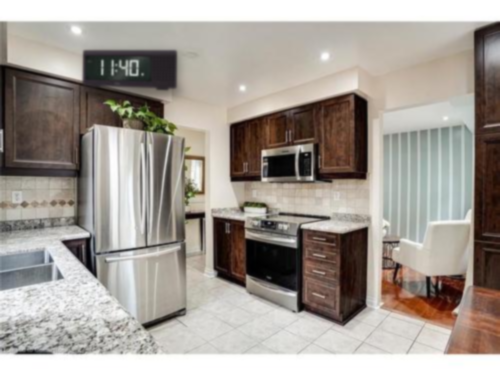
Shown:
11 h 40 min
